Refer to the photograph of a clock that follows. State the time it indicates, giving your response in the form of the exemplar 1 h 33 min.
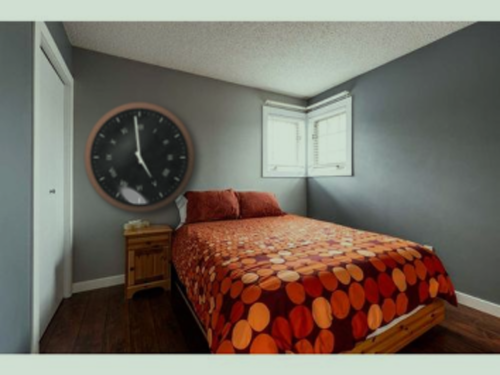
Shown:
4 h 59 min
